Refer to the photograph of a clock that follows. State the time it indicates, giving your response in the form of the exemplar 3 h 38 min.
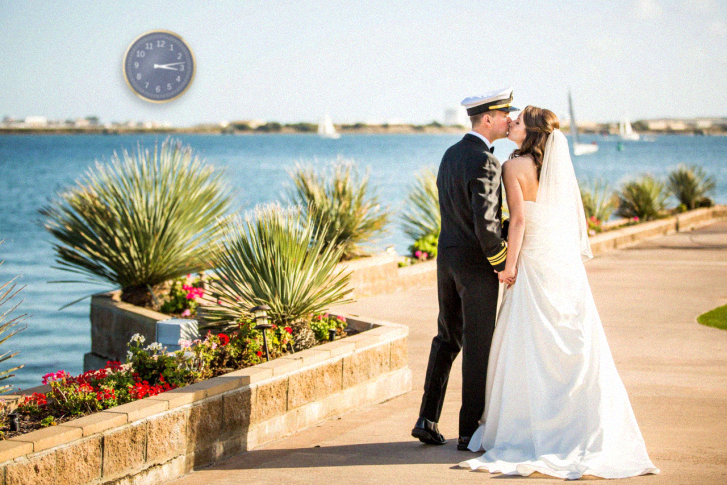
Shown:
3 h 13 min
